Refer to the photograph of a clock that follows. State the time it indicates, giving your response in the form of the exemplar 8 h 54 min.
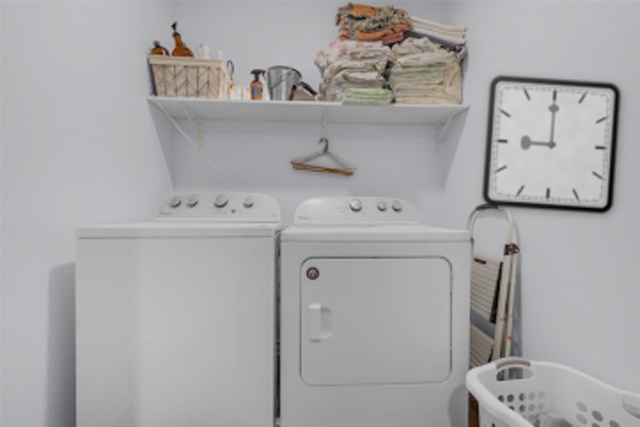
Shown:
9 h 00 min
